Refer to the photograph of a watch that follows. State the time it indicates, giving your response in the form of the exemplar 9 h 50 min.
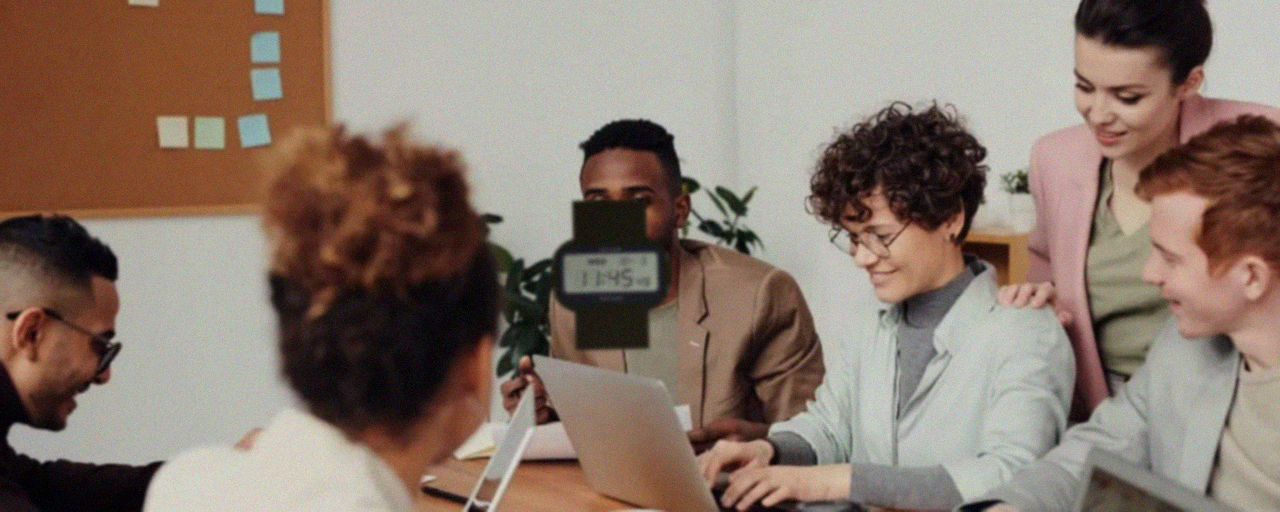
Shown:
11 h 45 min
